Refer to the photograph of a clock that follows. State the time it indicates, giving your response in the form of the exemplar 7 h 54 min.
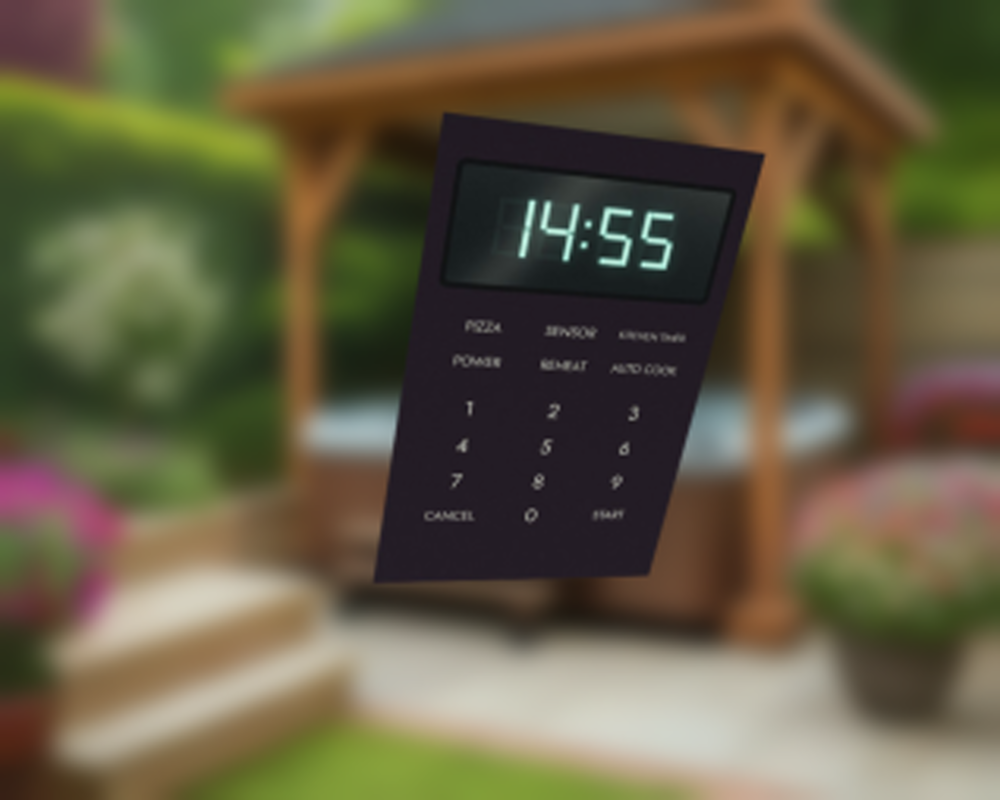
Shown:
14 h 55 min
